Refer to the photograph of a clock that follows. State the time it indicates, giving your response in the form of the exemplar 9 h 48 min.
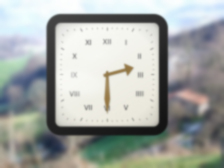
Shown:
2 h 30 min
